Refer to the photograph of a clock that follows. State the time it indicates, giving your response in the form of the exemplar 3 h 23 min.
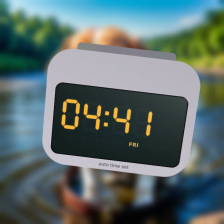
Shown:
4 h 41 min
